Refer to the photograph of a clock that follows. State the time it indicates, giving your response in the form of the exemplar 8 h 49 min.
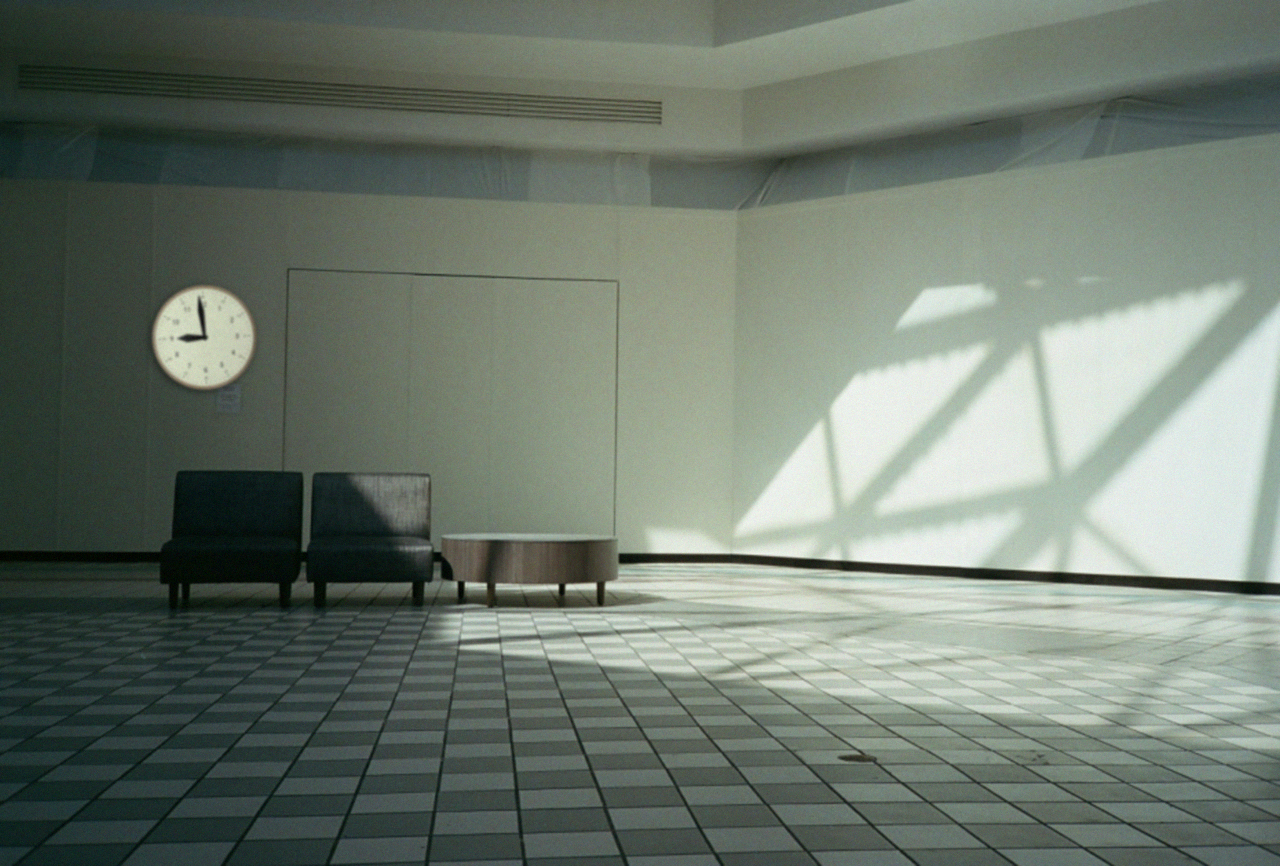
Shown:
8 h 59 min
